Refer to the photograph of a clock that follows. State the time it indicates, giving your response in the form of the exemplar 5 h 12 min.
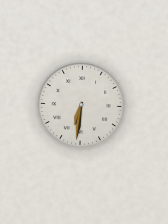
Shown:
6 h 31 min
